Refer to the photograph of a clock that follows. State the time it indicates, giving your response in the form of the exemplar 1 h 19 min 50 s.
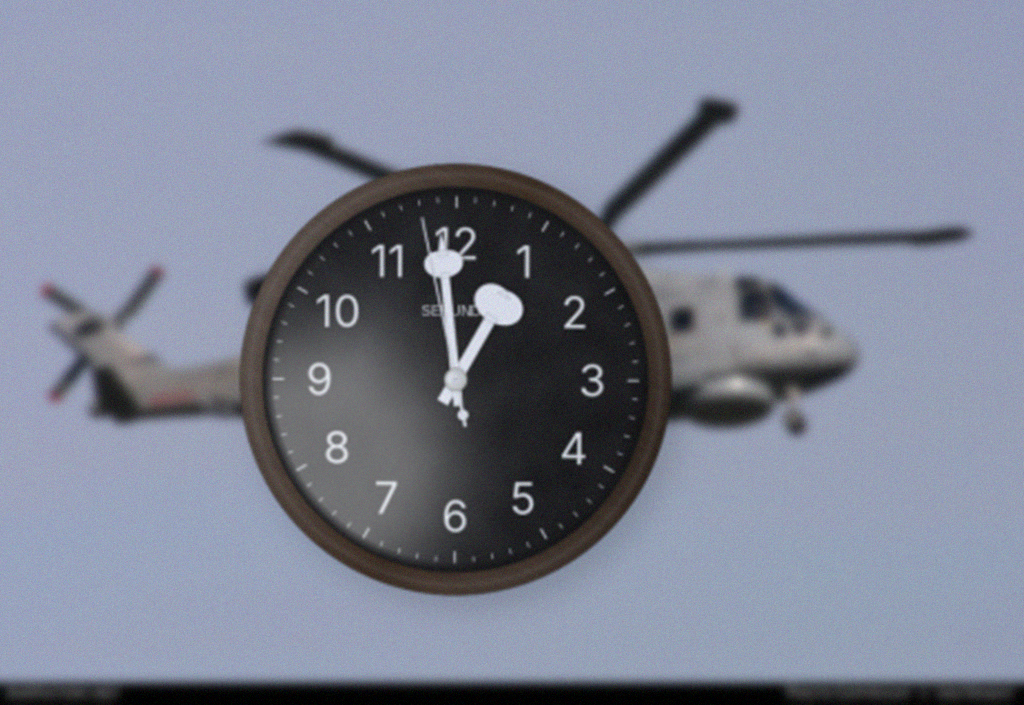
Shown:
12 h 58 min 58 s
